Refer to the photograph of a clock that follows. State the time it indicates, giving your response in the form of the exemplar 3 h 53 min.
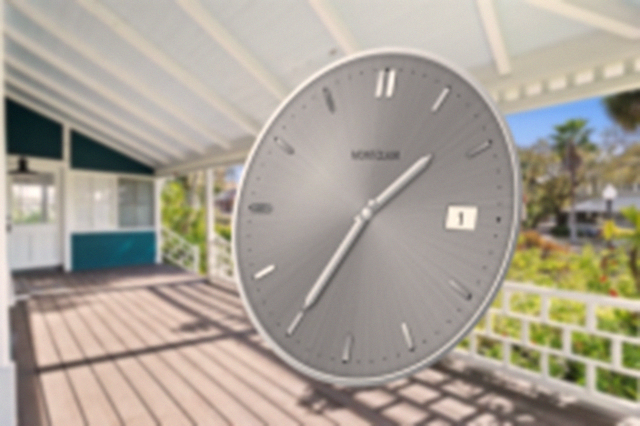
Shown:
1 h 35 min
